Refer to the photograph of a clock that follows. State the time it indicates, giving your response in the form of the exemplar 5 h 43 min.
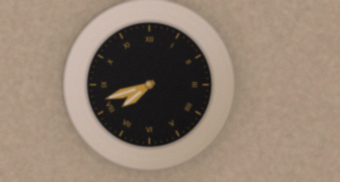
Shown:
7 h 42 min
